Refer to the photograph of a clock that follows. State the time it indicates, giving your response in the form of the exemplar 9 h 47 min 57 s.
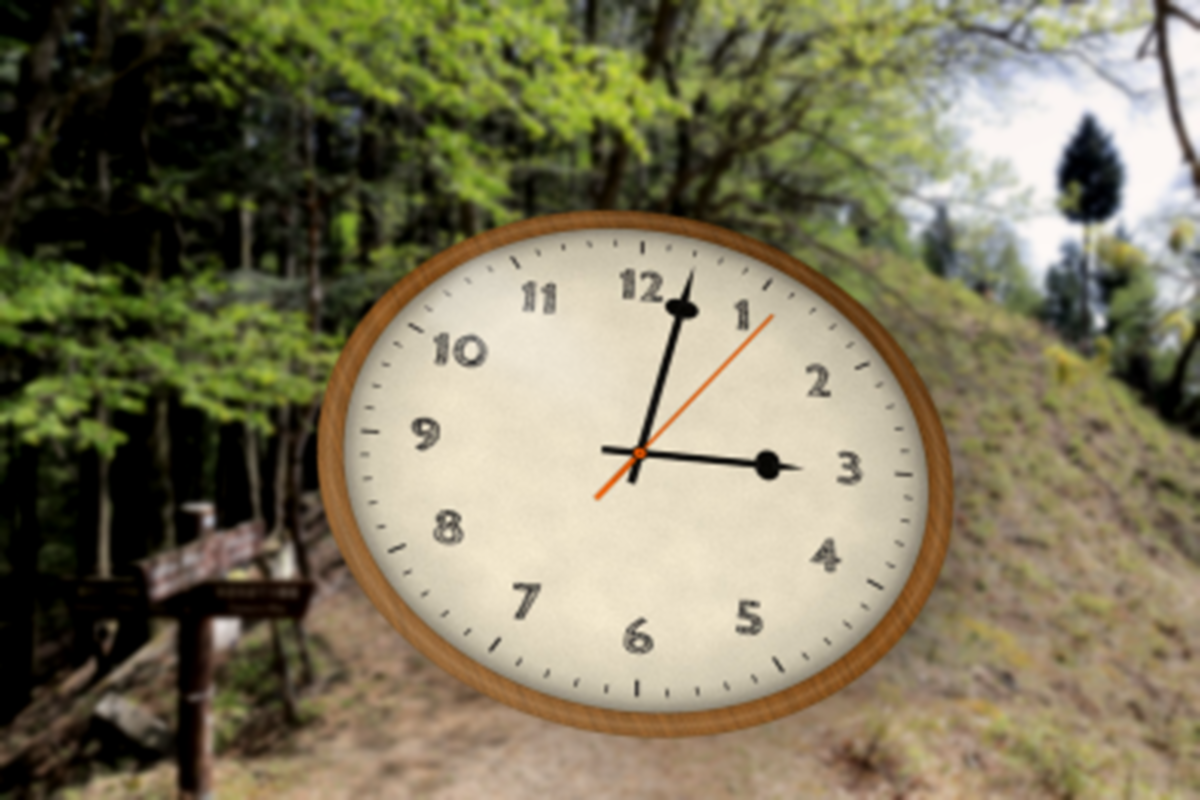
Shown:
3 h 02 min 06 s
